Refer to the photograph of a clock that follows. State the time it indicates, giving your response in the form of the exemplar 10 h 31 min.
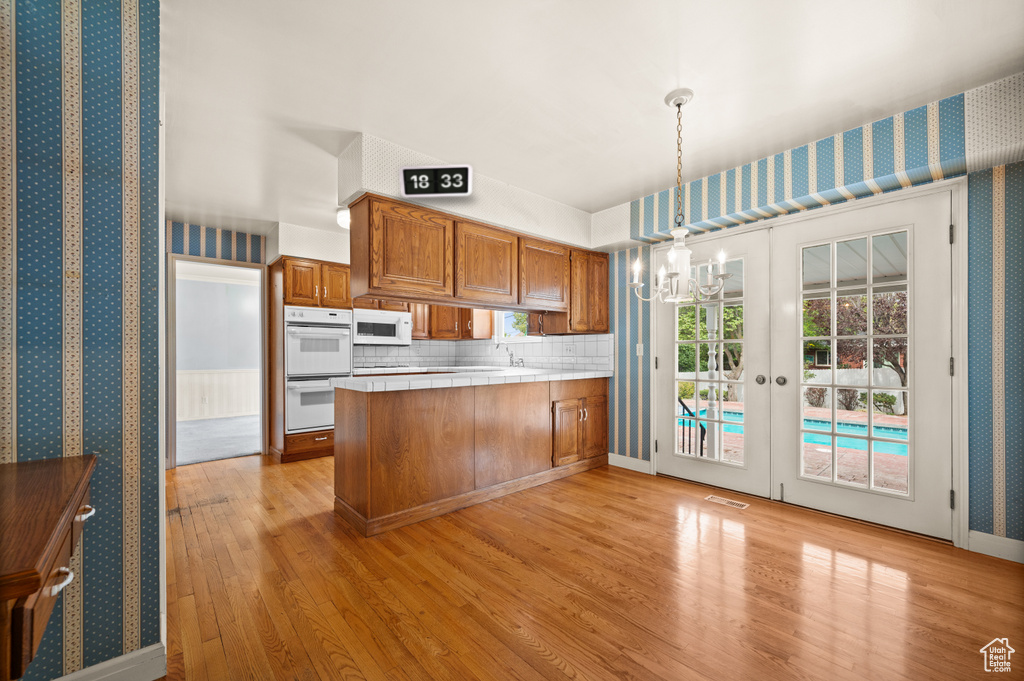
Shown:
18 h 33 min
